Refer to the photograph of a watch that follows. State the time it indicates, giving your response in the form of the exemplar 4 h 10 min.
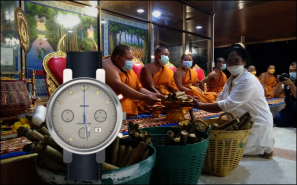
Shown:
5 h 29 min
